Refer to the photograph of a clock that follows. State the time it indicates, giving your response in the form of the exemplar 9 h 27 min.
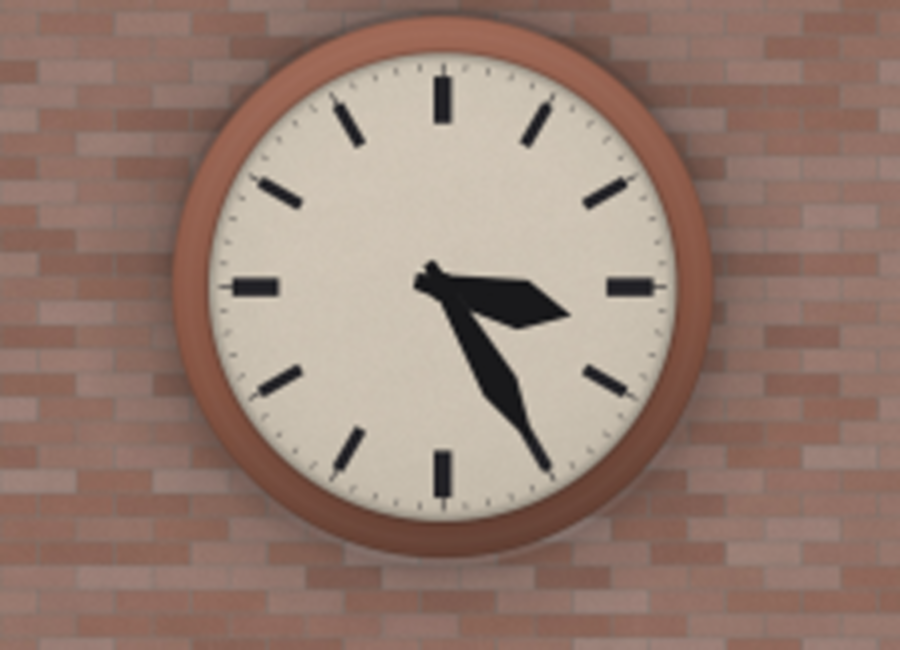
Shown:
3 h 25 min
